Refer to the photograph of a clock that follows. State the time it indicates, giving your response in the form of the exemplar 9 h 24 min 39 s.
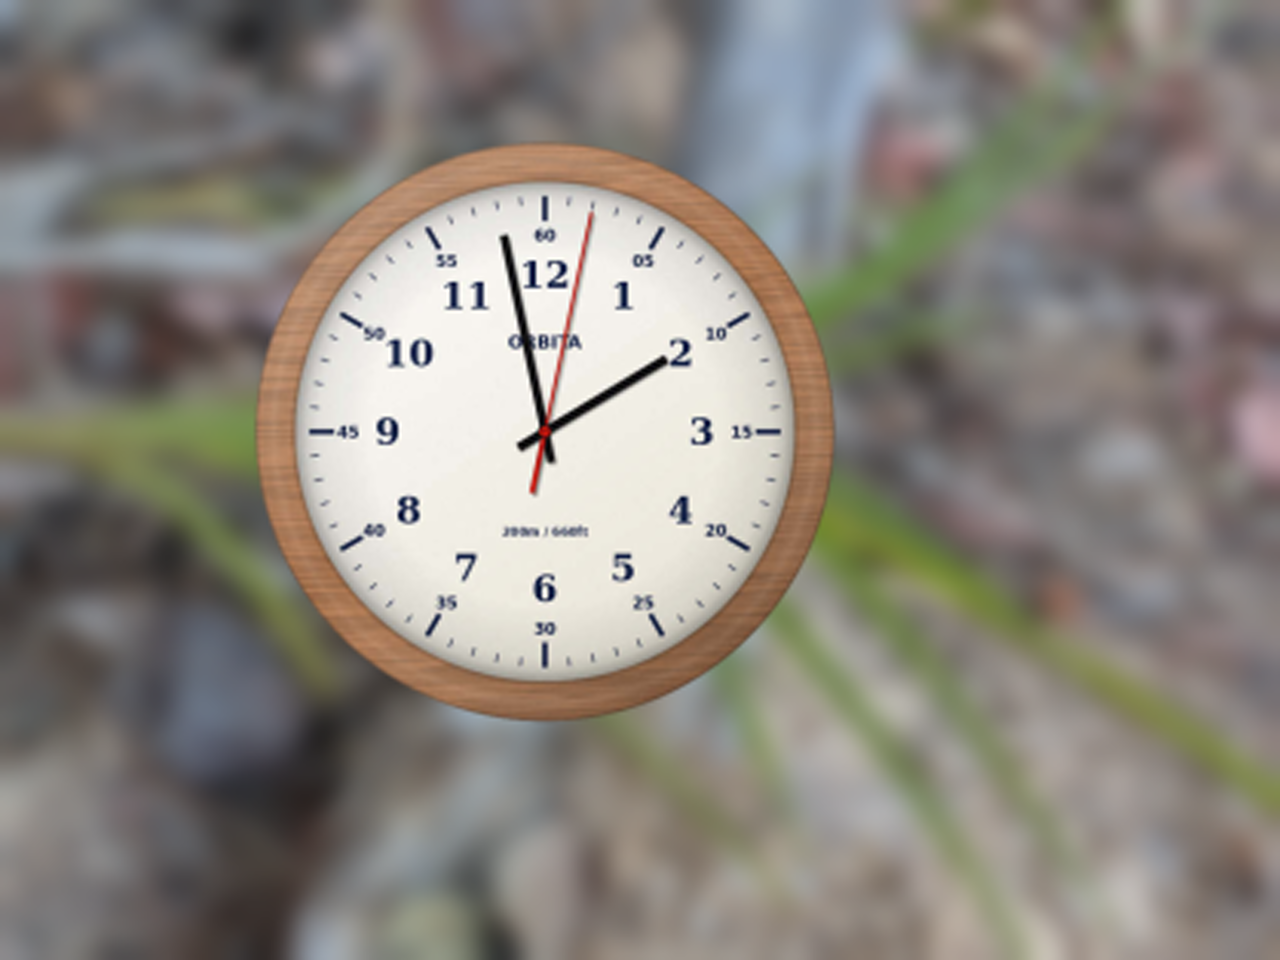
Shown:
1 h 58 min 02 s
